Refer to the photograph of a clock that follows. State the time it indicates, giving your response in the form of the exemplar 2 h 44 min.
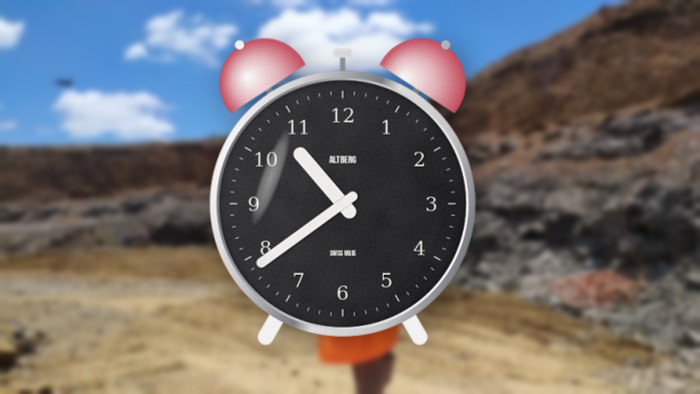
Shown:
10 h 39 min
